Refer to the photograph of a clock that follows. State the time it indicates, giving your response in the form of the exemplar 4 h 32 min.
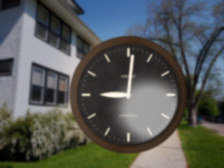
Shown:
9 h 01 min
